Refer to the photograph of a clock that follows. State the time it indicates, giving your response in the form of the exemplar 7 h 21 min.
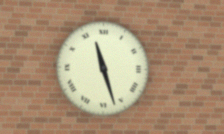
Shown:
11 h 27 min
